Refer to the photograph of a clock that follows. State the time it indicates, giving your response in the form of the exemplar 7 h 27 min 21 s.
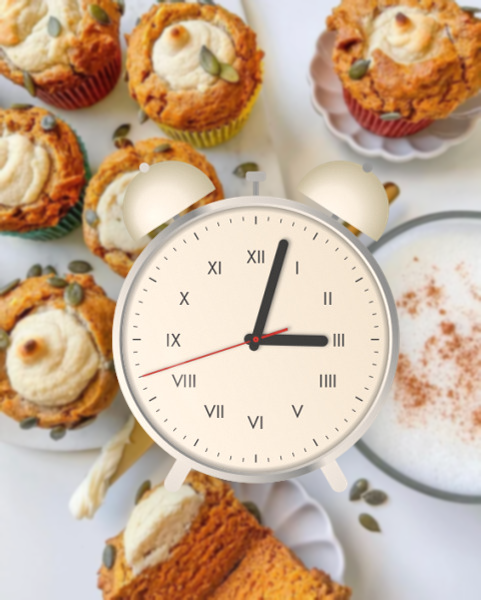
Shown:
3 h 02 min 42 s
